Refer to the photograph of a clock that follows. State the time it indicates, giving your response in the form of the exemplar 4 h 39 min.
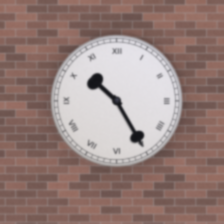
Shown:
10 h 25 min
